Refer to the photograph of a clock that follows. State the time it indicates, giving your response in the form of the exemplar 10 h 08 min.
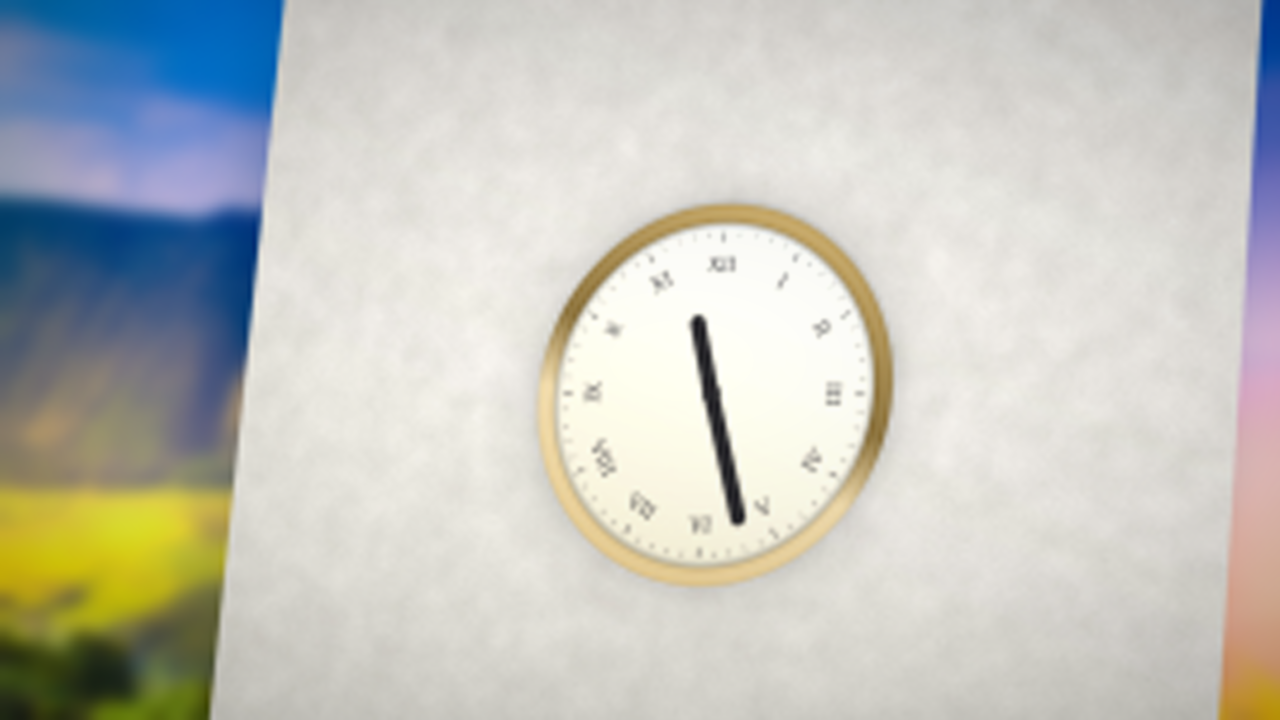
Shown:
11 h 27 min
